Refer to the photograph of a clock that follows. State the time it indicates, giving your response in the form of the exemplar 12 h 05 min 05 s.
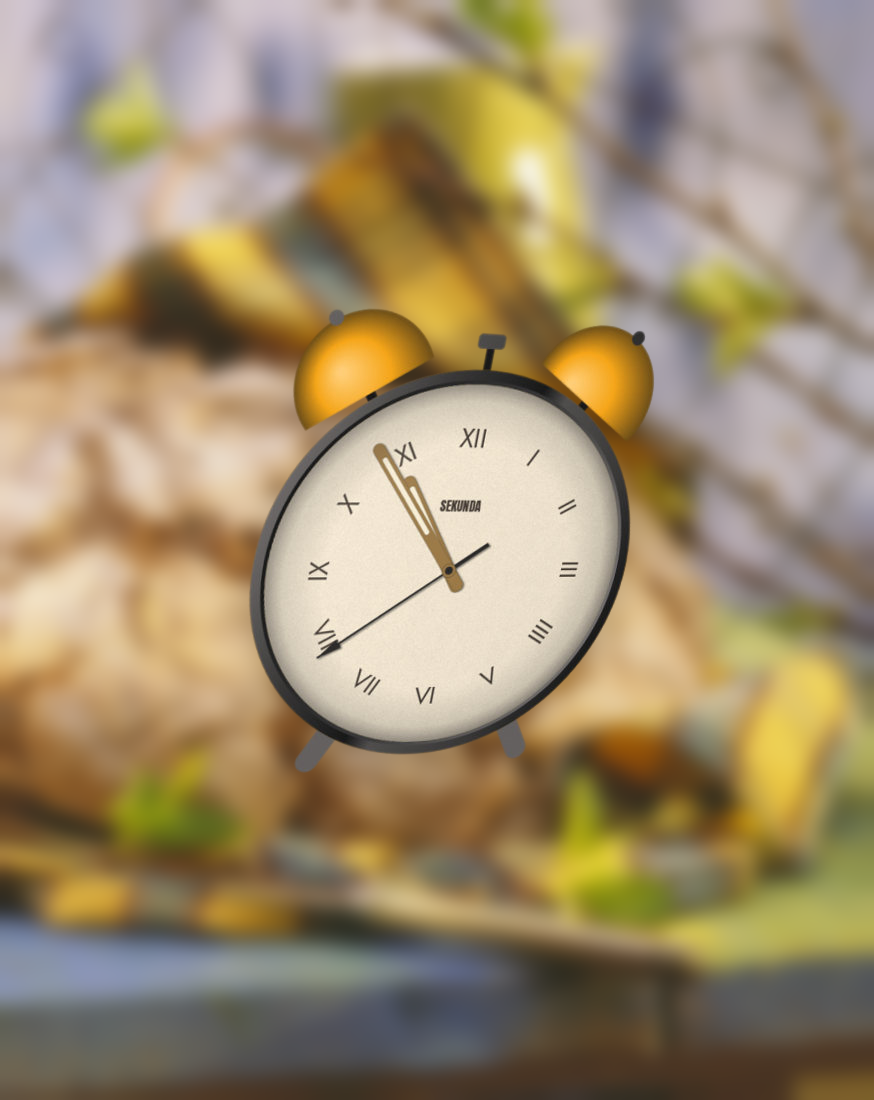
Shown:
10 h 53 min 39 s
